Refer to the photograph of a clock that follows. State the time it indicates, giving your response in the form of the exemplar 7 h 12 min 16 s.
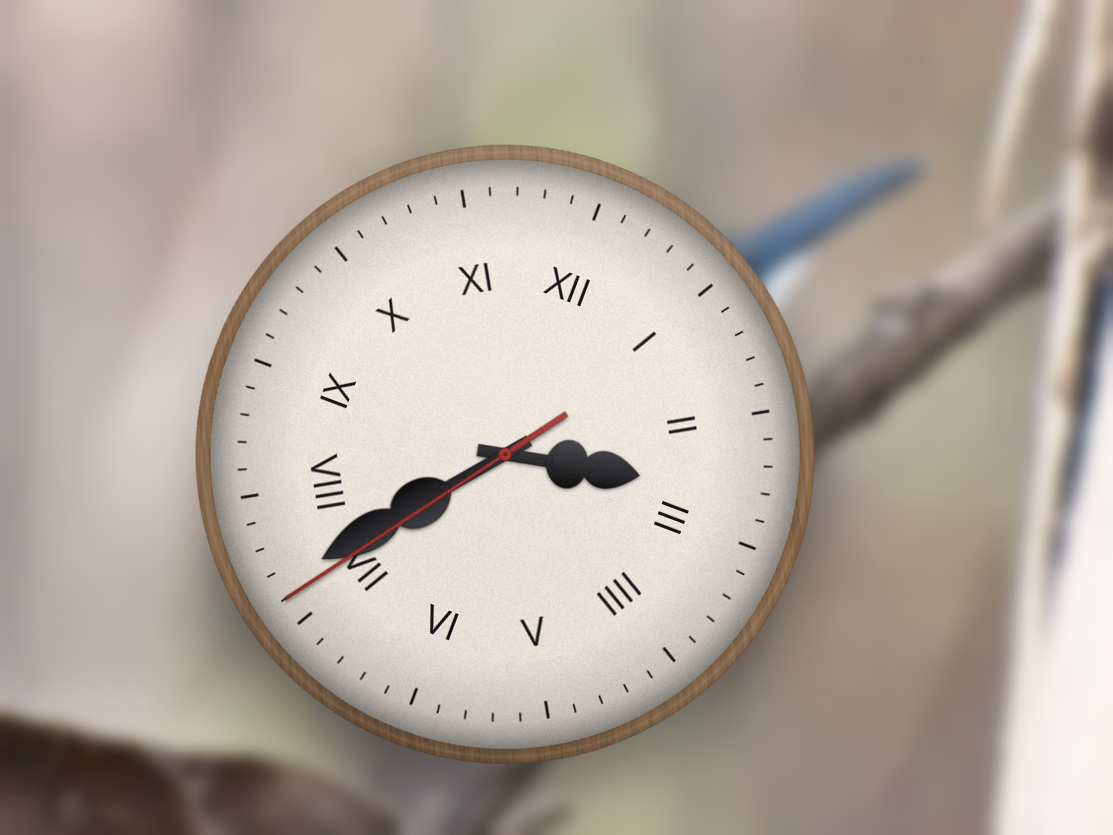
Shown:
2 h 36 min 36 s
